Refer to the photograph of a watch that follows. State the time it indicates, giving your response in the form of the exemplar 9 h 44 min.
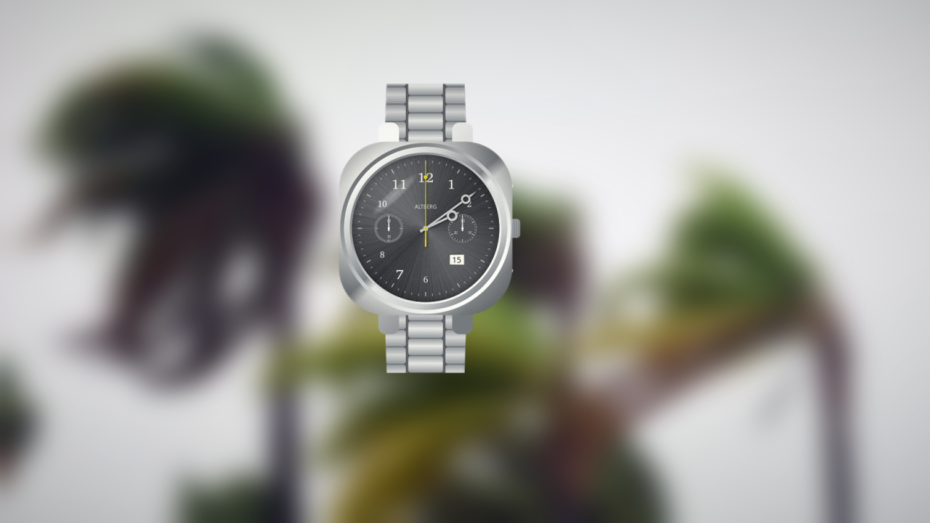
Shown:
2 h 09 min
